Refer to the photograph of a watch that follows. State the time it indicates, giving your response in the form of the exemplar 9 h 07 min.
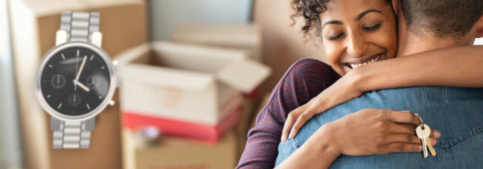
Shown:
4 h 03 min
